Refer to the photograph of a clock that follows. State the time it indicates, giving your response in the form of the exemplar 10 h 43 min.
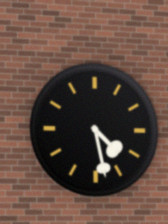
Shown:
4 h 28 min
